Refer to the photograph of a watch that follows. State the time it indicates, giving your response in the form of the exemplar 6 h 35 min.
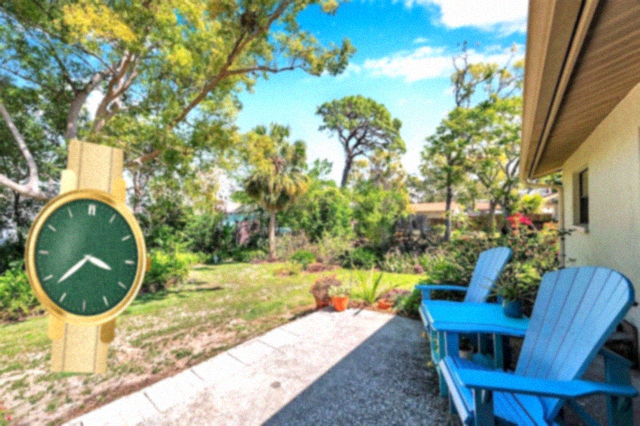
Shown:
3 h 38 min
